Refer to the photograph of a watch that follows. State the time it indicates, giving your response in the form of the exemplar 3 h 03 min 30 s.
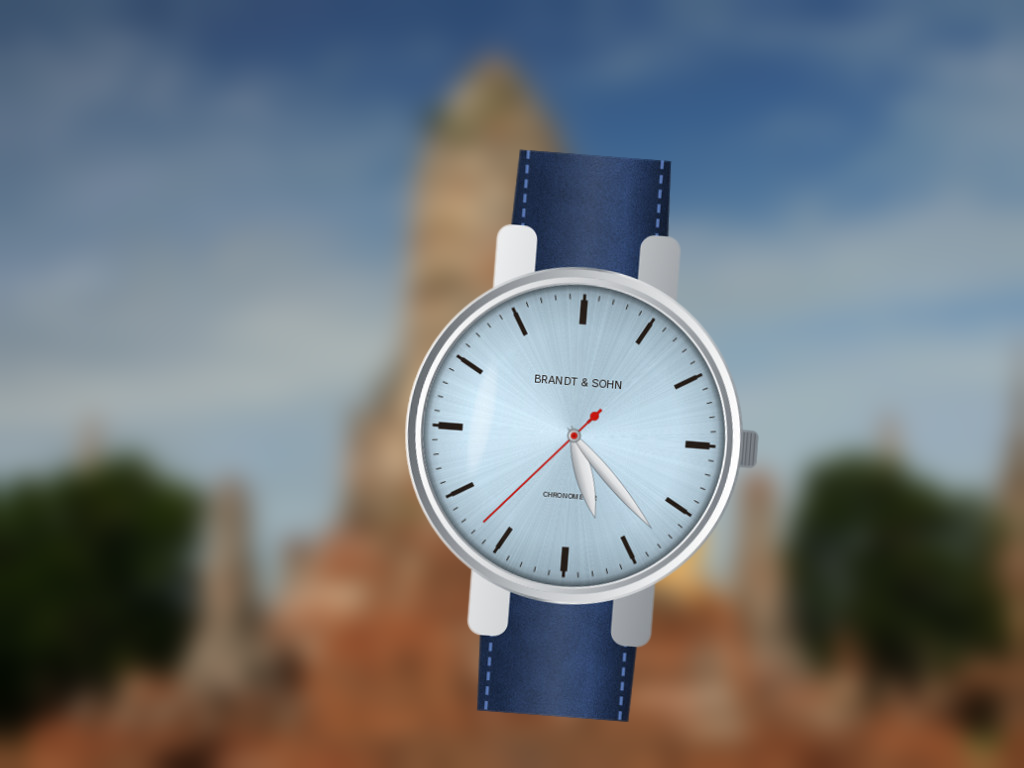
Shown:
5 h 22 min 37 s
